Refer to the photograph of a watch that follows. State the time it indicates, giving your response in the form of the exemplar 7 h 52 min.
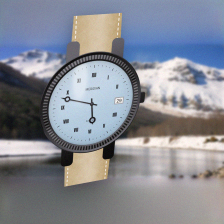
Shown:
5 h 48 min
